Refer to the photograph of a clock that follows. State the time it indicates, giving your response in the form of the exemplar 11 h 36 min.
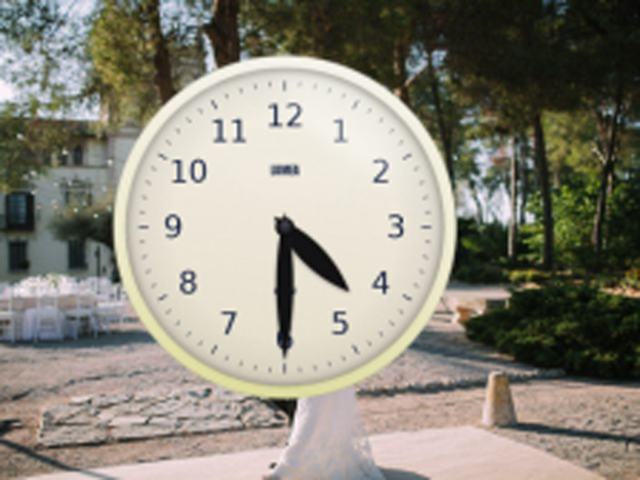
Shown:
4 h 30 min
